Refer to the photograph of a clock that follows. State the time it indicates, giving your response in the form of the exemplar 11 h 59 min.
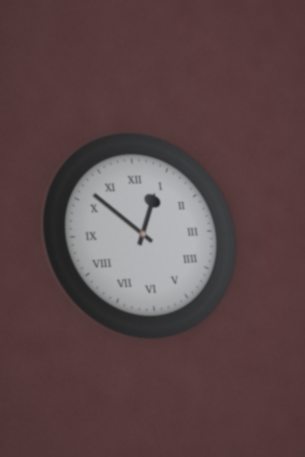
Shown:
12 h 52 min
